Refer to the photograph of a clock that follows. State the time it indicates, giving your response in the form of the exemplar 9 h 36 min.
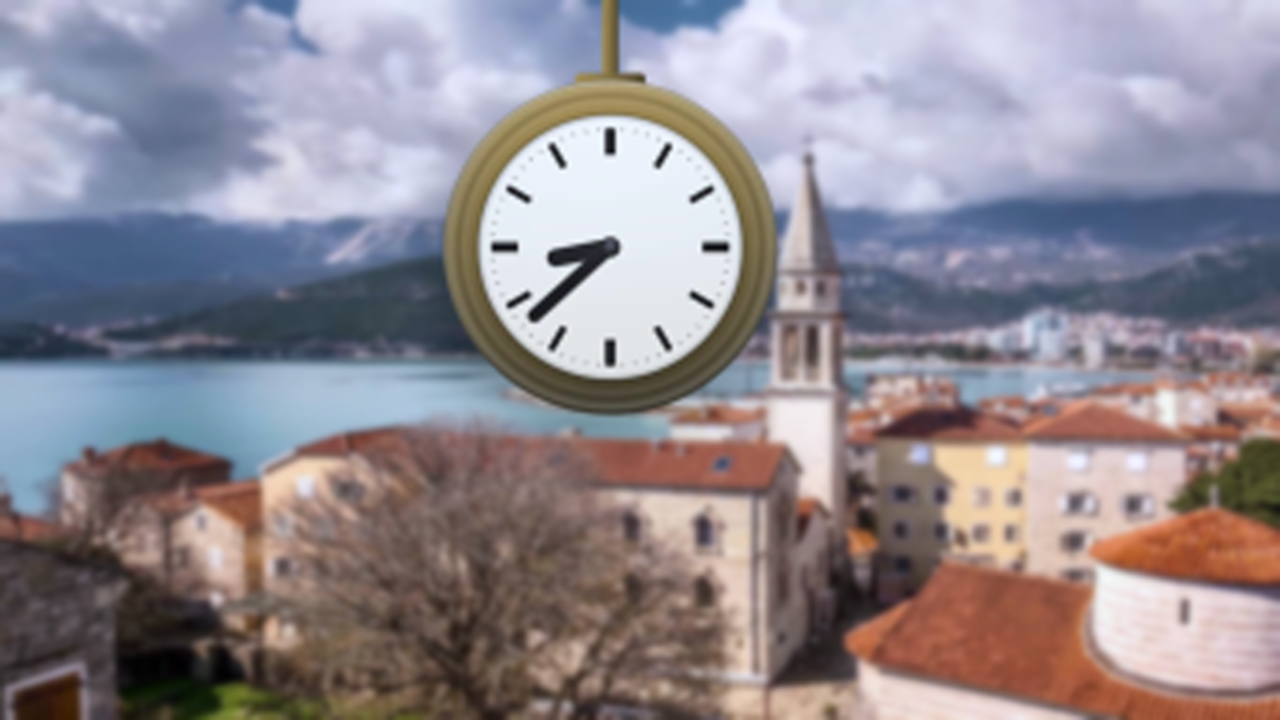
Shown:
8 h 38 min
